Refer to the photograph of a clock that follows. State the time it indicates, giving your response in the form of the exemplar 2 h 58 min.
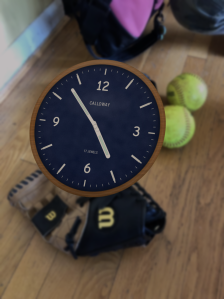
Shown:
4 h 53 min
